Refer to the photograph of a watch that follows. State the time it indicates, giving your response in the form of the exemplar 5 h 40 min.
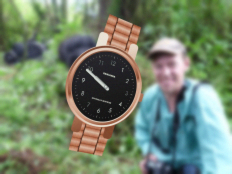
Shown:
9 h 49 min
